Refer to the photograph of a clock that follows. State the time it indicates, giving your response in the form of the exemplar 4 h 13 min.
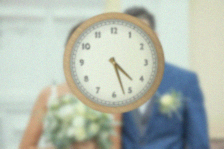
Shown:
4 h 27 min
